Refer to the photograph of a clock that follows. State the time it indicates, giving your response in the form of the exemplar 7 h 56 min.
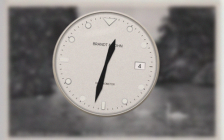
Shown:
12 h 32 min
